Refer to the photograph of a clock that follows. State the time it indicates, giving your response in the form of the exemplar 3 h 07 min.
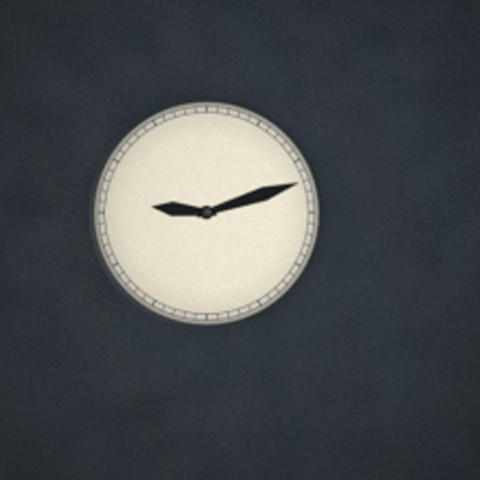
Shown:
9 h 12 min
